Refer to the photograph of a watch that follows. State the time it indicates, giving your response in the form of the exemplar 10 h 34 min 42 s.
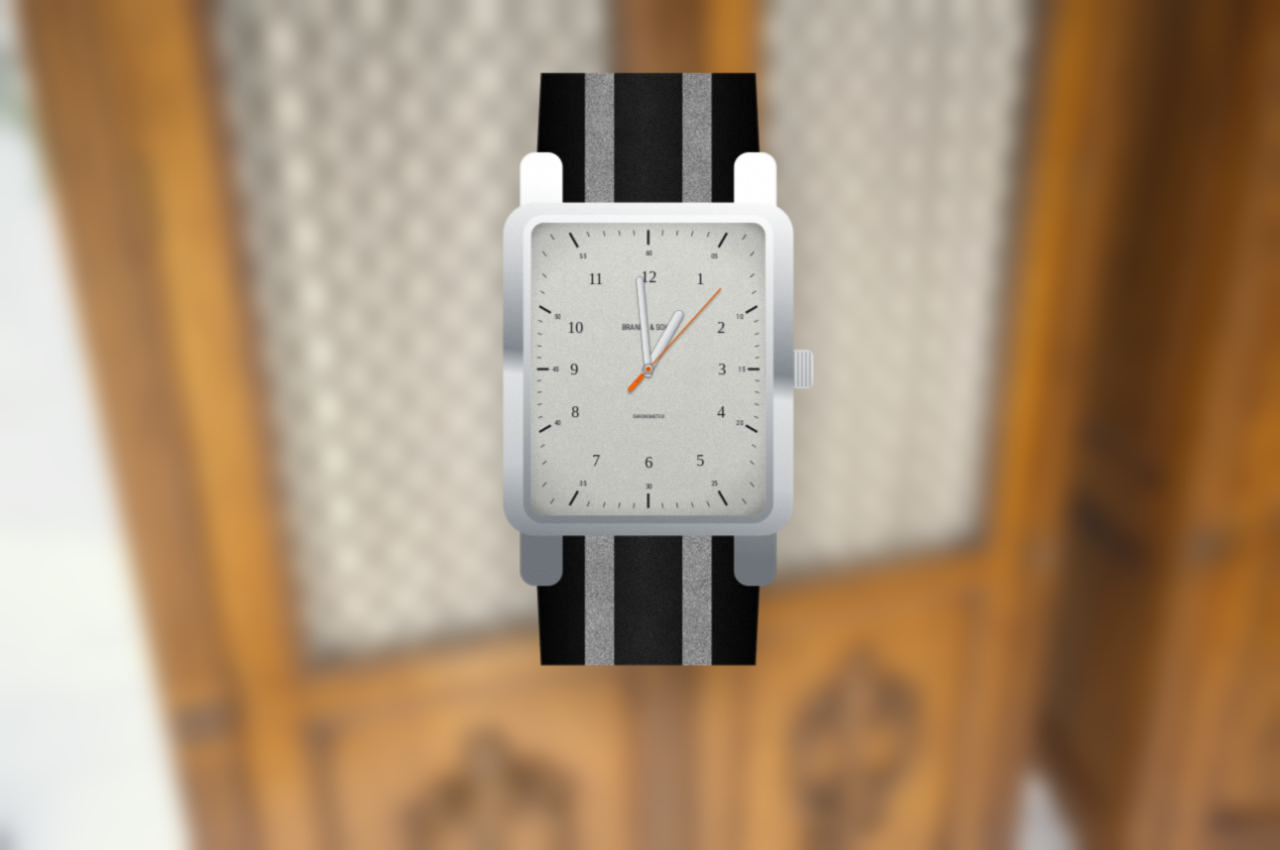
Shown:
12 h 59 min 07 s
